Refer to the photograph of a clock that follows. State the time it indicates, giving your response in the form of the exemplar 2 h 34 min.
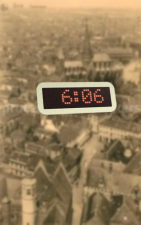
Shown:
6 h 06 min
